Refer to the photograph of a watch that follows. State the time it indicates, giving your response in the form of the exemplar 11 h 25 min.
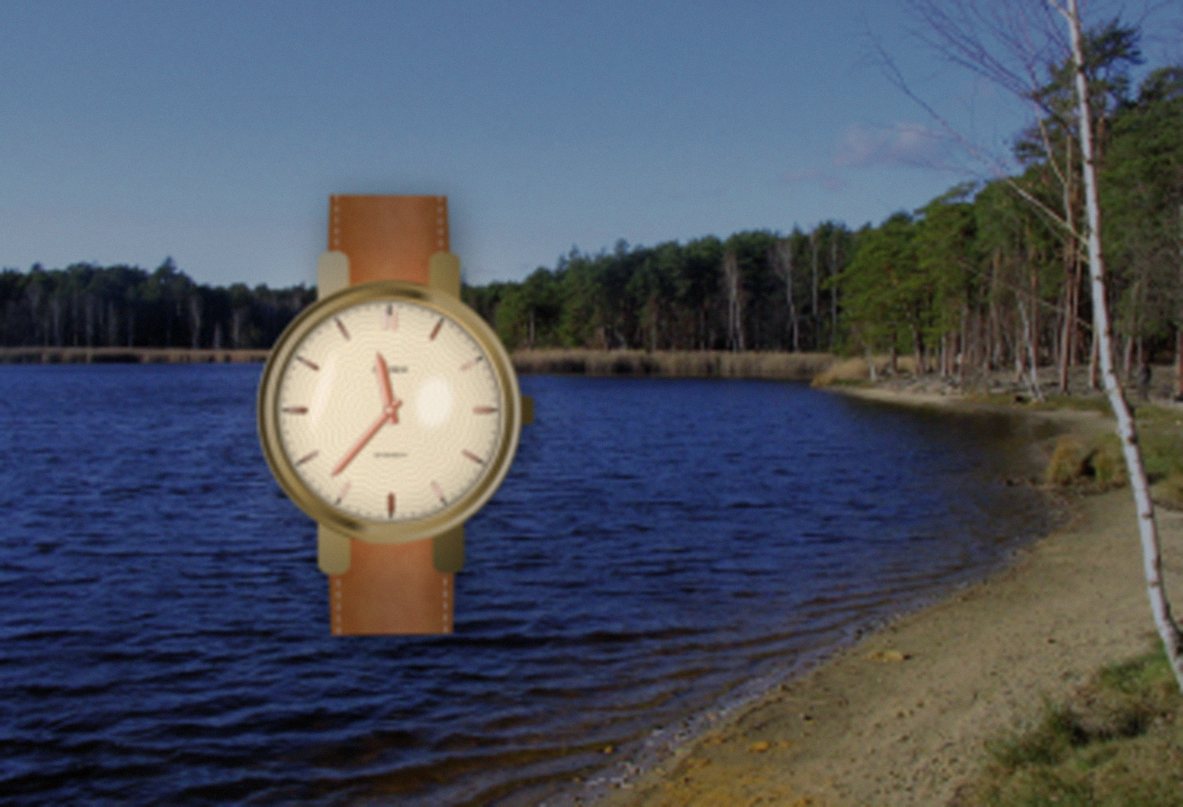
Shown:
11 h 37 min
